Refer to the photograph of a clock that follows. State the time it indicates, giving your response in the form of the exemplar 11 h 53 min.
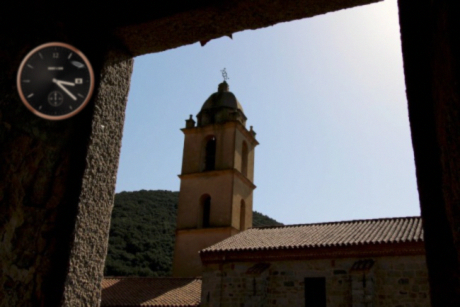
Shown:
3 h 22 min
